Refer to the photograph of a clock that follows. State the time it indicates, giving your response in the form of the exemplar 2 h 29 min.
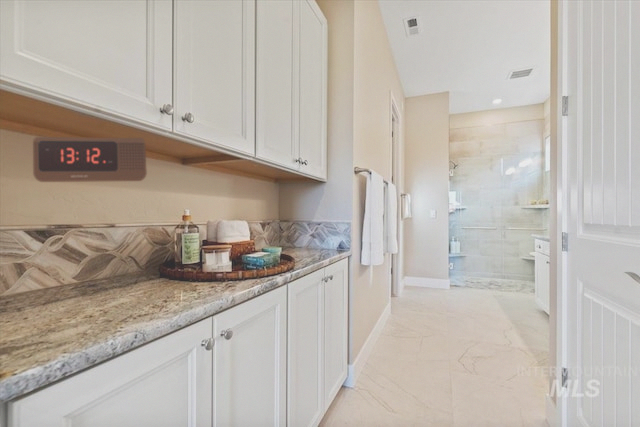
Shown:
13 h 12 min
